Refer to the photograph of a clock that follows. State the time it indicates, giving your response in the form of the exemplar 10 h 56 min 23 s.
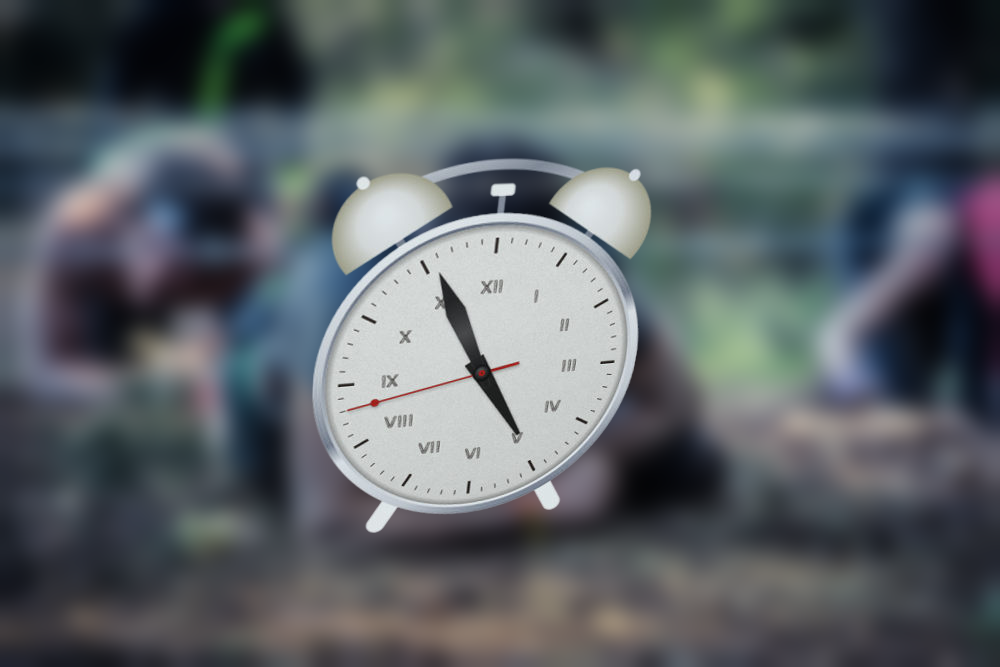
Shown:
4 h 55 min 43 s
